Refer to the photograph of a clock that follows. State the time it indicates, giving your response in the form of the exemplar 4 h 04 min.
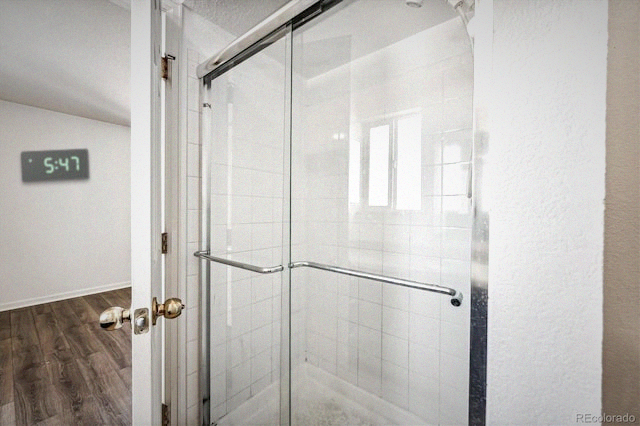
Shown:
5 h 47 min
